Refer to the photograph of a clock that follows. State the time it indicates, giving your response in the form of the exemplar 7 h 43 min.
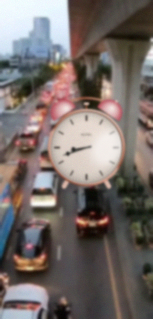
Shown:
8 h 42 min
